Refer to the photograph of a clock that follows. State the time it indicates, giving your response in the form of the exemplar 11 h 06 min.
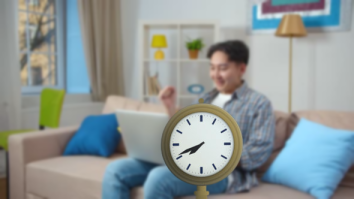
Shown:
7 h 41 min
